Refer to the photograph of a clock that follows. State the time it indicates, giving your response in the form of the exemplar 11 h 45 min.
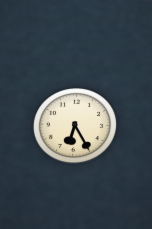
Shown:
6 h 25 min
